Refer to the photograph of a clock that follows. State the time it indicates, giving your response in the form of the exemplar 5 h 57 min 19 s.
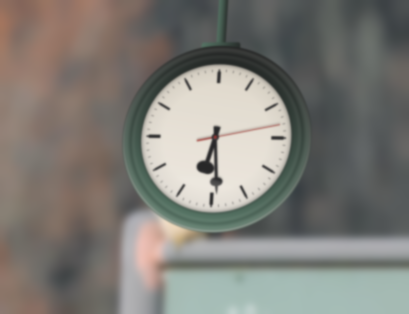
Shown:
6 h 29 min 13 s
